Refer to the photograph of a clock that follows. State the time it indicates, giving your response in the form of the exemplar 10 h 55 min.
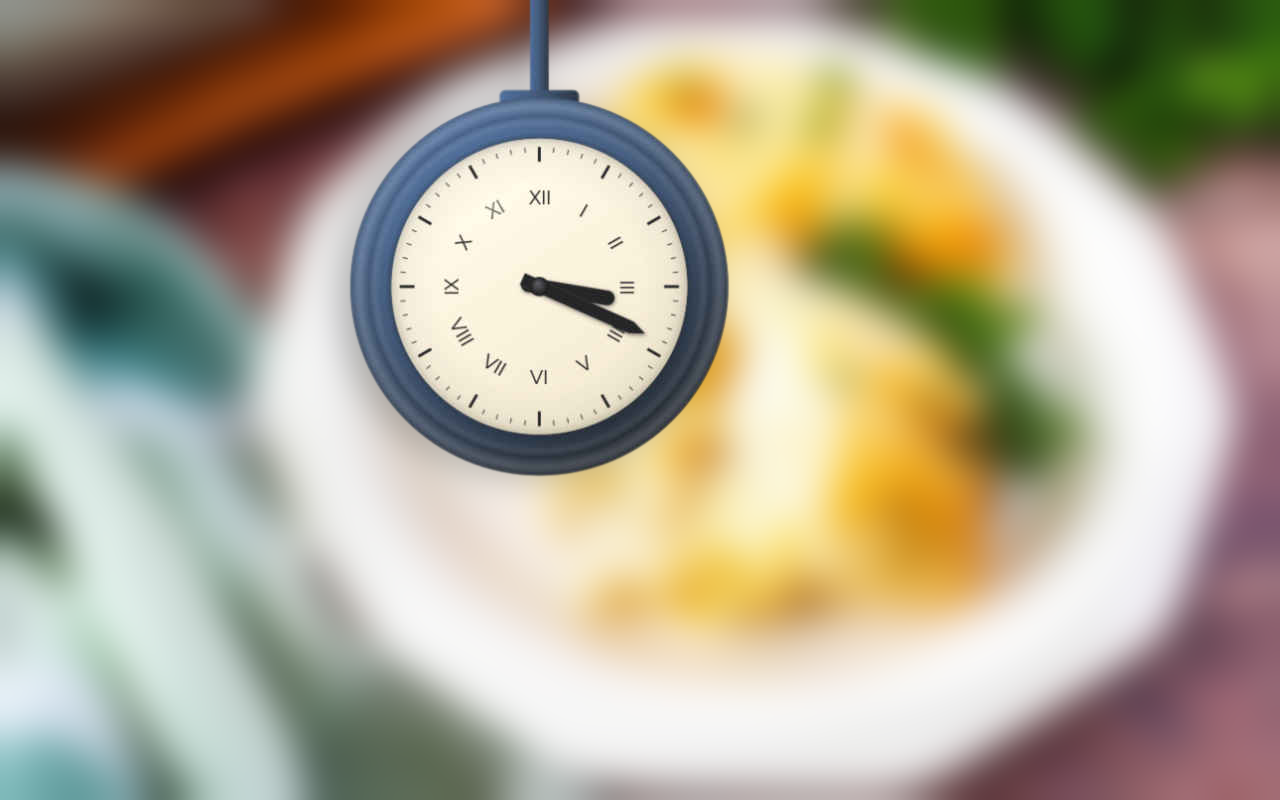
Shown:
3 h 19 min
